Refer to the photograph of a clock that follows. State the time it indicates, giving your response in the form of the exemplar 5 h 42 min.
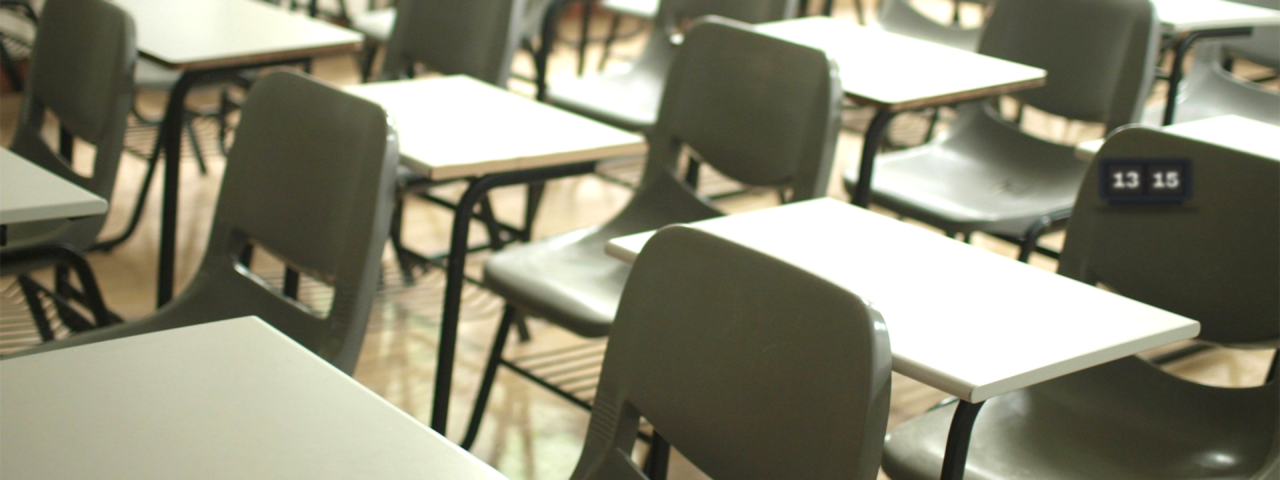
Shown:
13 h 15 min
